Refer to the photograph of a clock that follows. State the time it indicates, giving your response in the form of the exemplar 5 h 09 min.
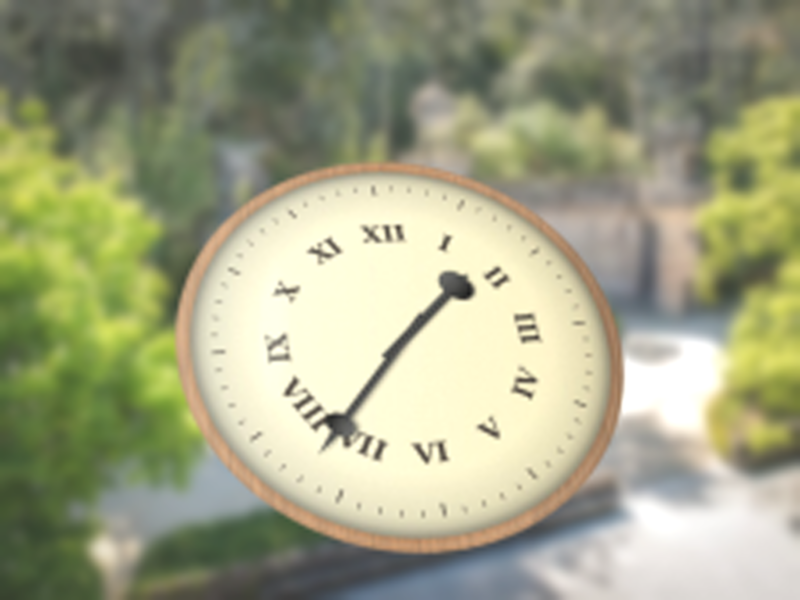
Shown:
1 h 37 min
